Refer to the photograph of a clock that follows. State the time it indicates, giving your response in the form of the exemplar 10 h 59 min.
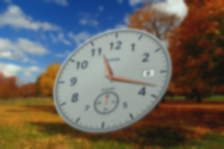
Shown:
11 h 18 min
